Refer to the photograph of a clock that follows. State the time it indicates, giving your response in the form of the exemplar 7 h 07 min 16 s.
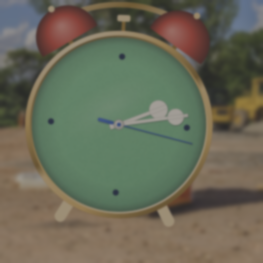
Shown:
2 h 13 min 17 s
